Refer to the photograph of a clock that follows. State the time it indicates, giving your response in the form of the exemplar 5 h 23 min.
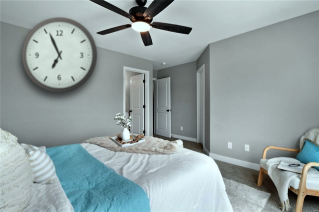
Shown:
6 h 56 min
